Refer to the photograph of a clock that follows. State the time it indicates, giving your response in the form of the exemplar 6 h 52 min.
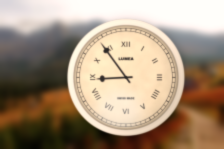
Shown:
8 h 54 min
